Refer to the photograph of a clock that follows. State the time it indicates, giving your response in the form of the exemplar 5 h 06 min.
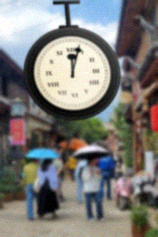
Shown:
12 h 03 min
